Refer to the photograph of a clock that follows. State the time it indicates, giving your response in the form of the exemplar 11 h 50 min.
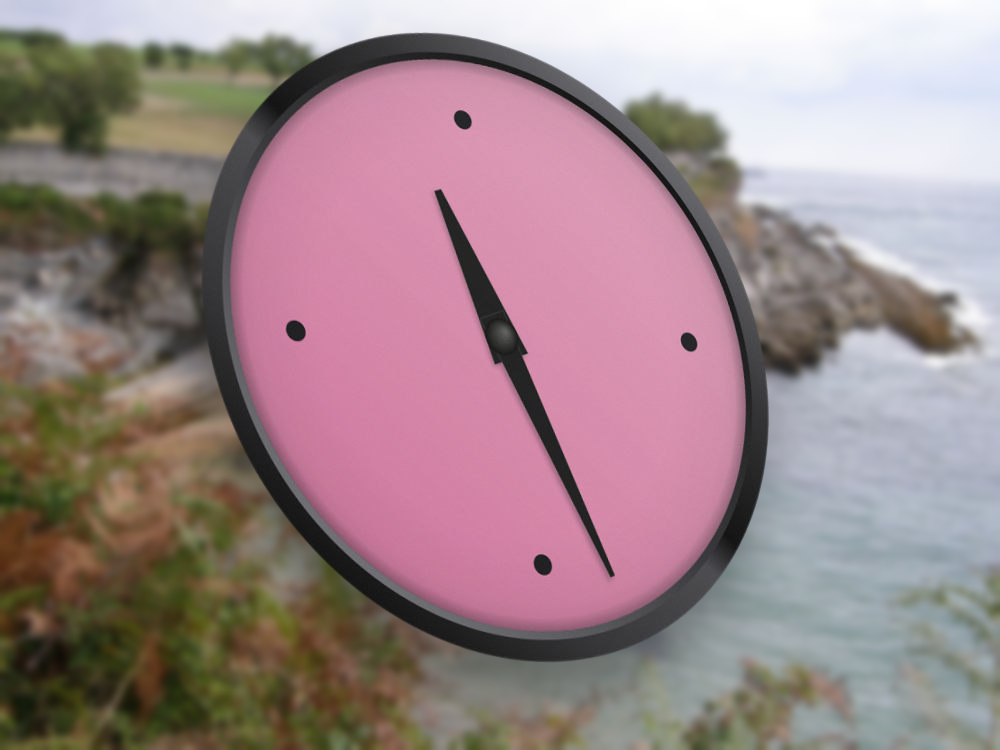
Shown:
11 h 27 min
